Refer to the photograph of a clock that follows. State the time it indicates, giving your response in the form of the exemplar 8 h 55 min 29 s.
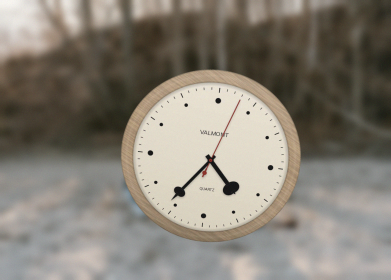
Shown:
4 h 36 min 03 s
